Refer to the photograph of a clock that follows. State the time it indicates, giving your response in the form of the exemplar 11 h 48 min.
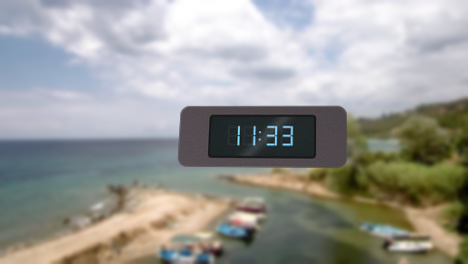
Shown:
11 h 33 min
